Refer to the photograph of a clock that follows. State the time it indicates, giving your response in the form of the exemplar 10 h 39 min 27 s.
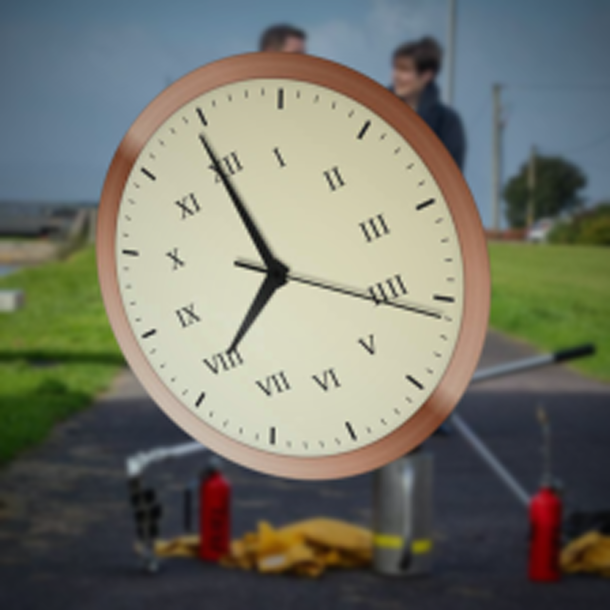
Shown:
7 h 59 min 21 s
